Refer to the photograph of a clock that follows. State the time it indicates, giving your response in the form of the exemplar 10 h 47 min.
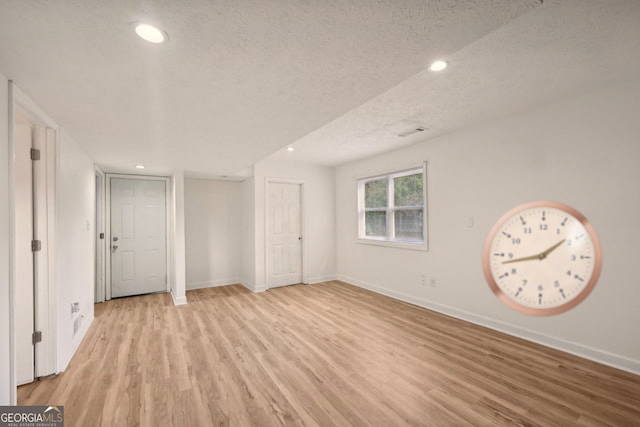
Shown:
1 h 43 min
